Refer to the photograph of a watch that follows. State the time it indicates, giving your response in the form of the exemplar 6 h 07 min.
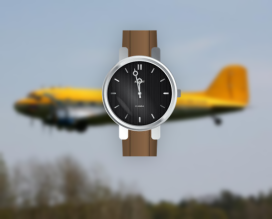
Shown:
11 h 58 min
